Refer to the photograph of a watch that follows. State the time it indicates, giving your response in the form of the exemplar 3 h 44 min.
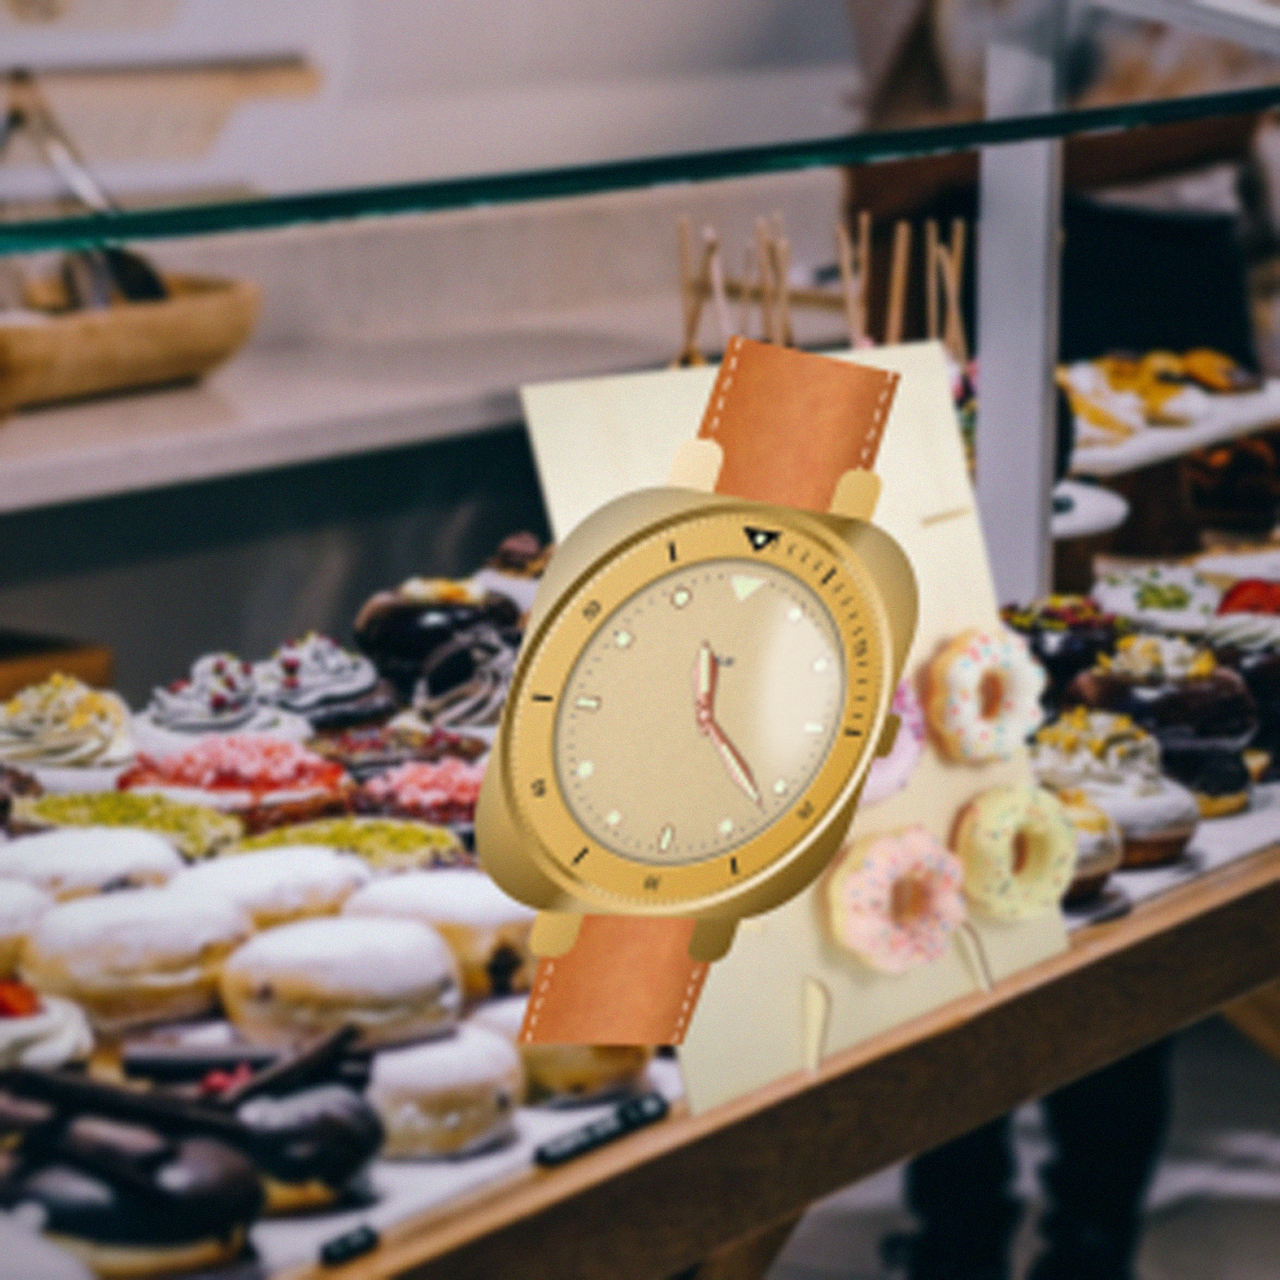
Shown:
11 h 22 min
